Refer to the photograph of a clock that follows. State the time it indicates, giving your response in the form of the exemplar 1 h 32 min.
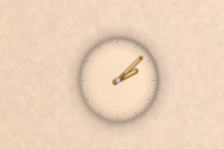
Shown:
2 h 08 min
